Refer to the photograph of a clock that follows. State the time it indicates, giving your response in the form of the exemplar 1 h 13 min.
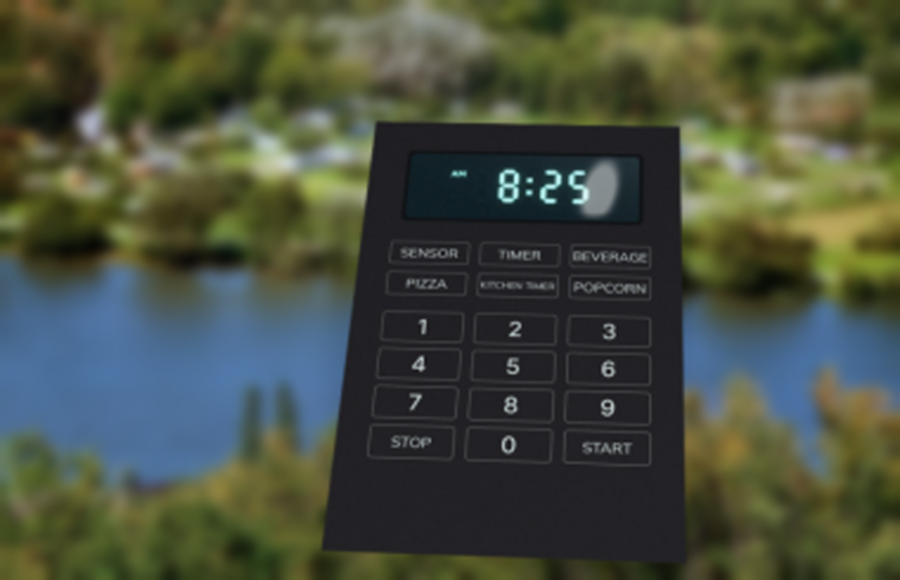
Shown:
8 h 25 min
